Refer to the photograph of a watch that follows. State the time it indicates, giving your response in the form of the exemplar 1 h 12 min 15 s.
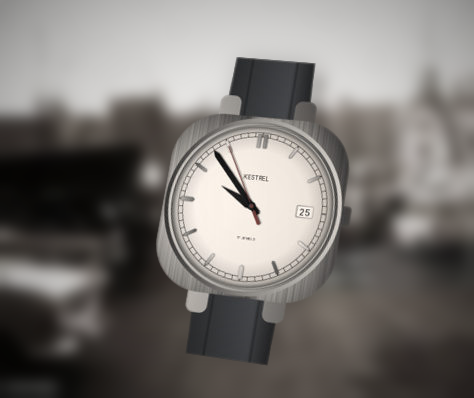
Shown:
9 h 52 min 55 s
